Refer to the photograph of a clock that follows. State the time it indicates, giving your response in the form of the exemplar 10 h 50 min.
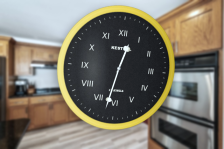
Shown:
12 h 32 min
